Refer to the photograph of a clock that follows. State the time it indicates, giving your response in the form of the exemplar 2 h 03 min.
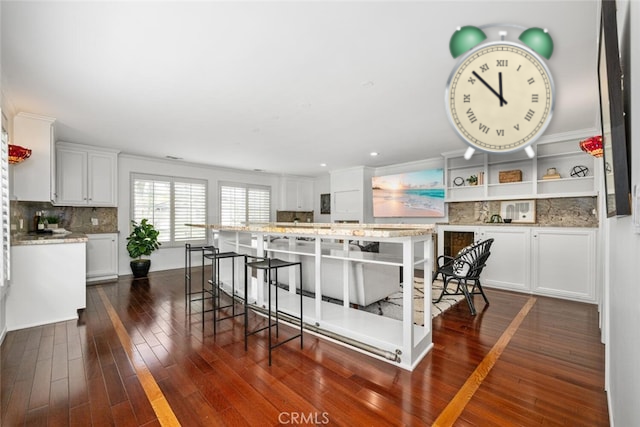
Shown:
11 h 52 min
